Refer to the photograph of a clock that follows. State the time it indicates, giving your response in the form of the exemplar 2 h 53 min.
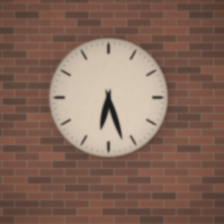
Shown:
6 h 27 min
